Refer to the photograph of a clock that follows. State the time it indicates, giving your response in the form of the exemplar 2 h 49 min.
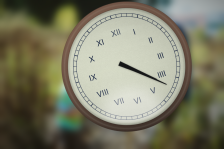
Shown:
4 h 22 min
